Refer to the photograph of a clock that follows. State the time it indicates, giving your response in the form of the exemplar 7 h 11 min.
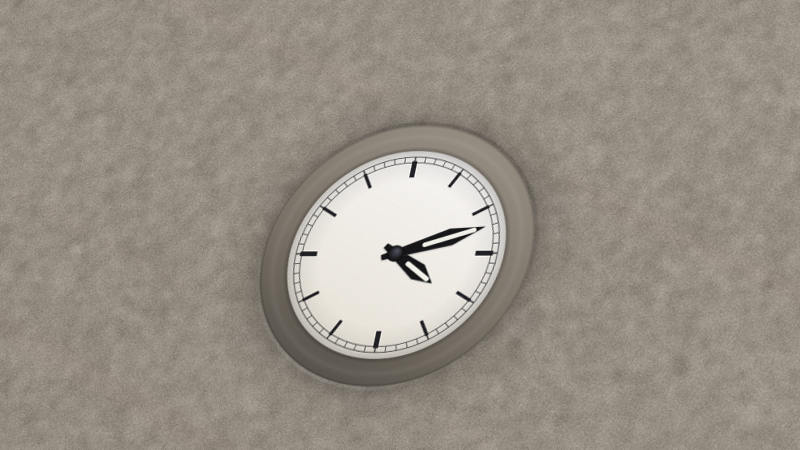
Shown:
4 h 12 min
